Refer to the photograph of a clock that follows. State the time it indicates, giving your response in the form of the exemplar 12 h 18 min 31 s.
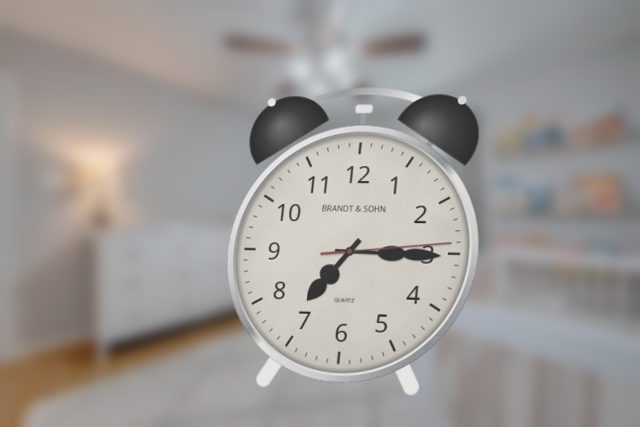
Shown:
7 h 15 min 14 s
